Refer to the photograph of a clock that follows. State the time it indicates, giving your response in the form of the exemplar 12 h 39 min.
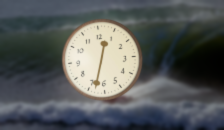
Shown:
12 h 33 min
